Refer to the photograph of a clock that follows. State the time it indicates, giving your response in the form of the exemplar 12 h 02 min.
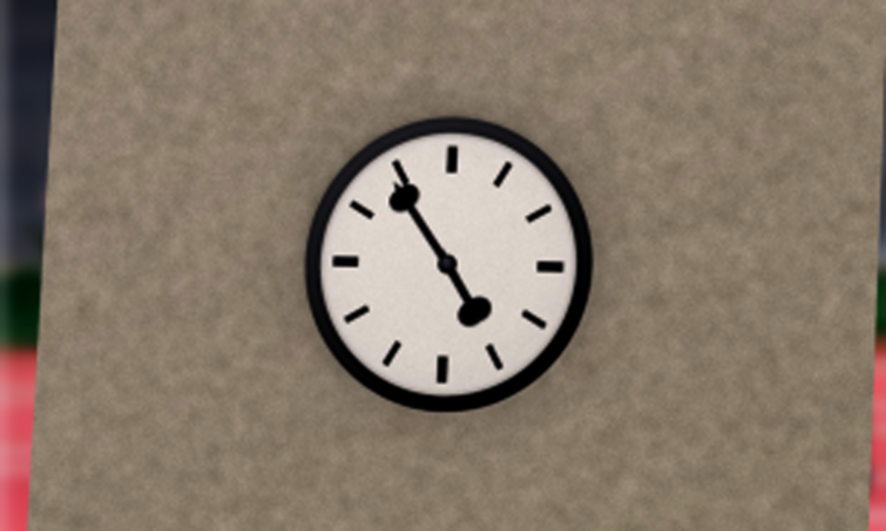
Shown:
4 h 54 min
